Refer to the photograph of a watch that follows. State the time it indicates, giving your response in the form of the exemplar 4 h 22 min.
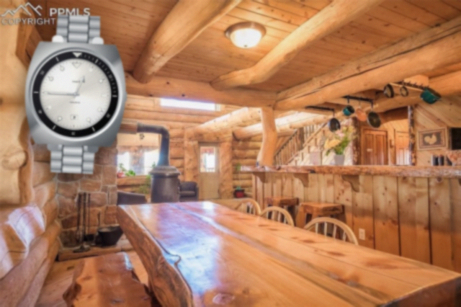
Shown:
12 h 45 min
